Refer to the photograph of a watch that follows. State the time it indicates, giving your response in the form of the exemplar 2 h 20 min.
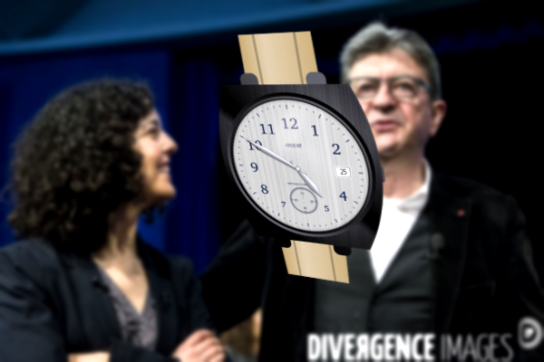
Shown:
4 h 50 min
